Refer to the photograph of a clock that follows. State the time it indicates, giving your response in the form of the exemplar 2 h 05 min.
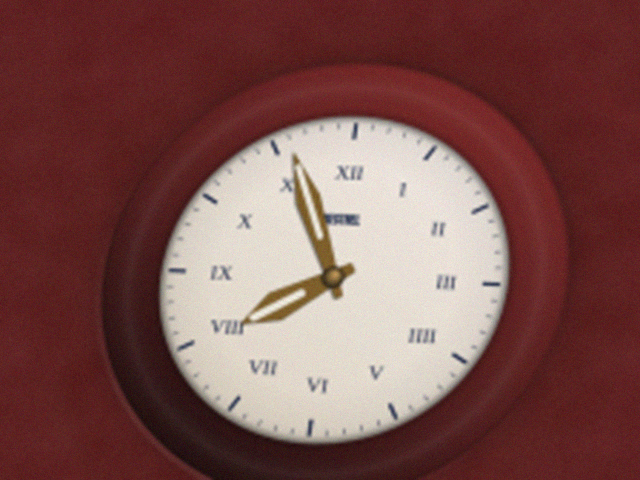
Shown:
7 h 56 min
